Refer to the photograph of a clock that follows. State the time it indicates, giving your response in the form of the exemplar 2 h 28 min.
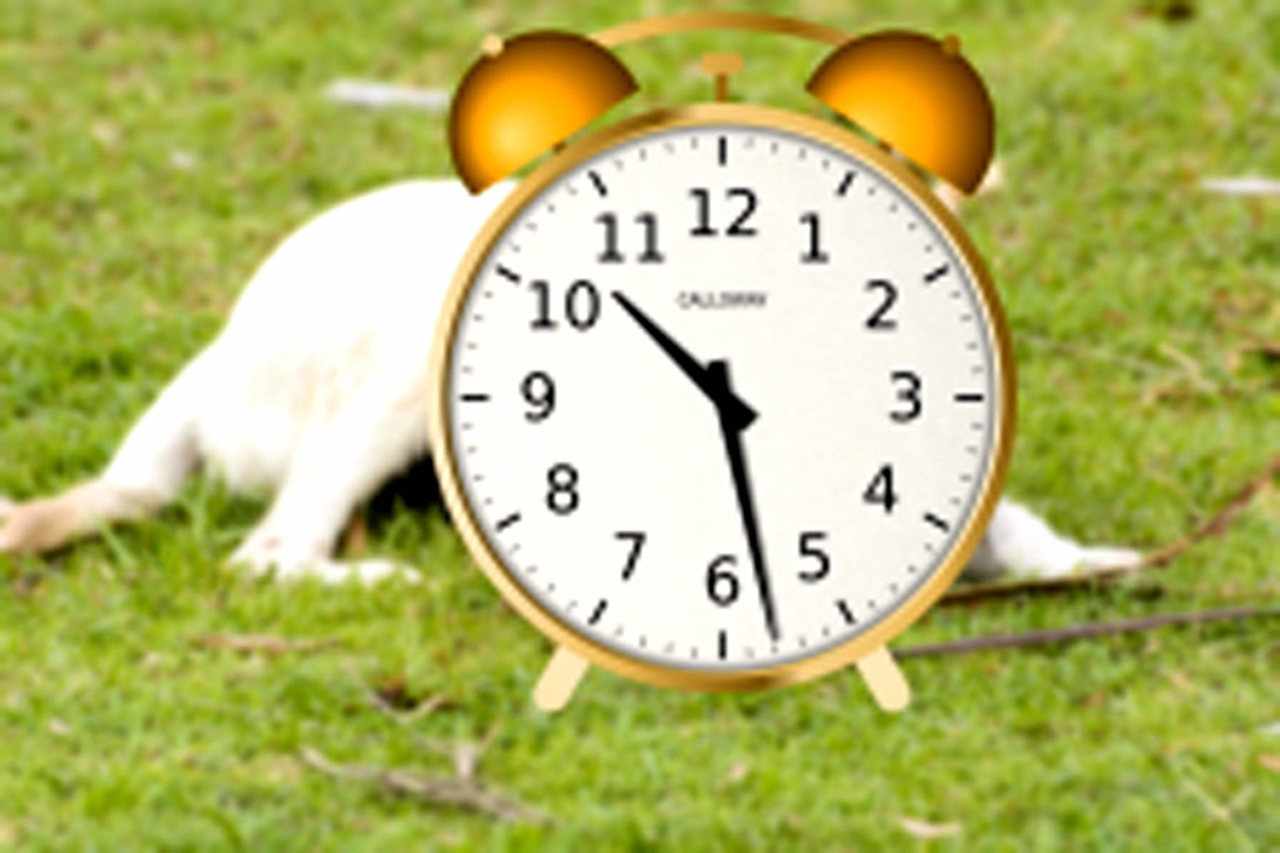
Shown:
10 h 28 min
